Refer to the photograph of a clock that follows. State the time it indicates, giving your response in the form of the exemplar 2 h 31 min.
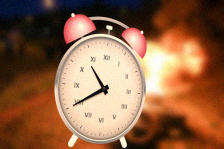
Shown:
10 h 40 min
